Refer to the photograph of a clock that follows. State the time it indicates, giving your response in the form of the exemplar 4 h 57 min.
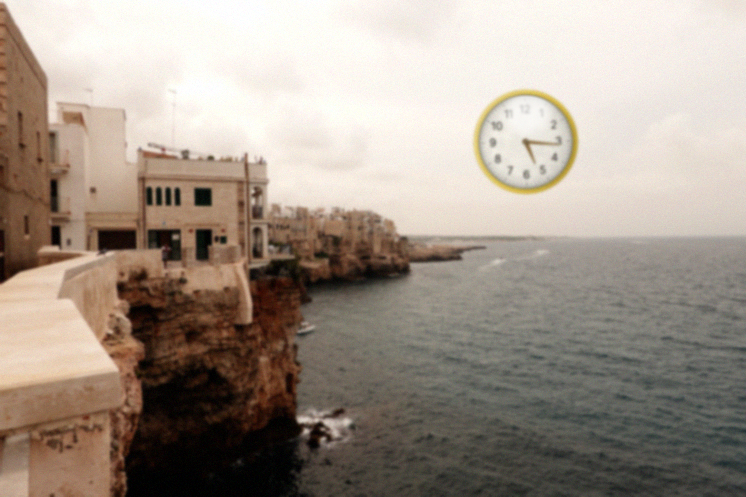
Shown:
5 h 16 min
